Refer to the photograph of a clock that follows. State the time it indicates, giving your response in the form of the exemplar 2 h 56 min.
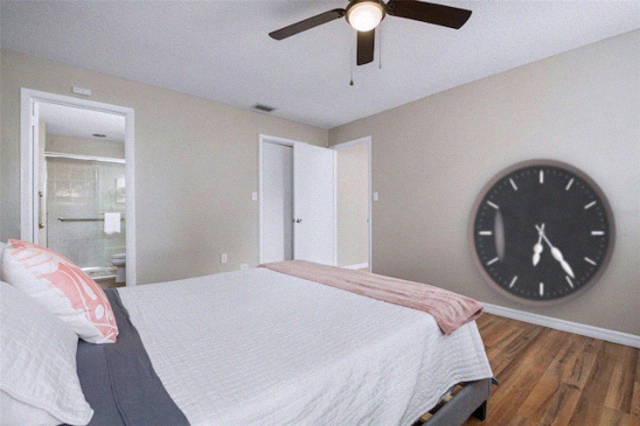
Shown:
6 h 24 min
